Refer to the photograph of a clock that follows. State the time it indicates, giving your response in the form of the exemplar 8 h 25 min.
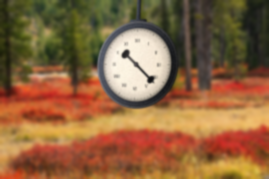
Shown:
10 h 22 min
